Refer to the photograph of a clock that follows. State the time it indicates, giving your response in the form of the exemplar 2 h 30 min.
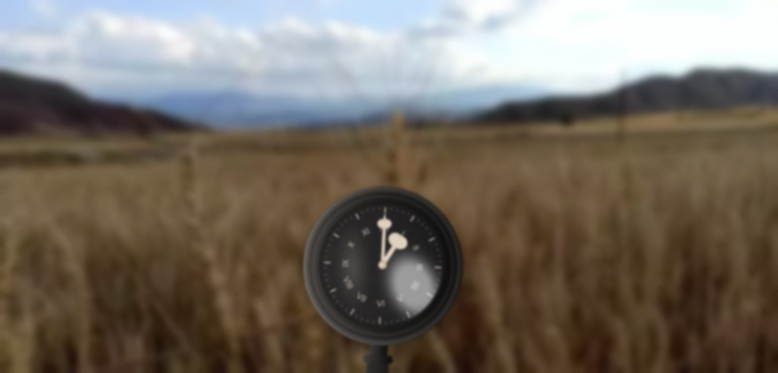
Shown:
1 h 00 min
